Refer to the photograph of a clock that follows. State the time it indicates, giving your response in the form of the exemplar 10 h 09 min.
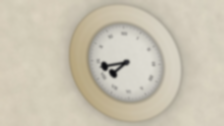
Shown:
7 h 43 min
